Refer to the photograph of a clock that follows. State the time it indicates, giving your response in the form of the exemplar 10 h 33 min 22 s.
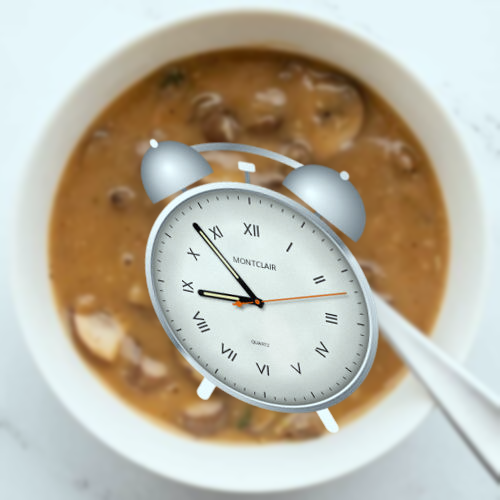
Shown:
8 h 53 min 12 s
